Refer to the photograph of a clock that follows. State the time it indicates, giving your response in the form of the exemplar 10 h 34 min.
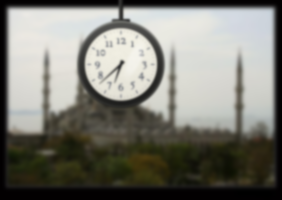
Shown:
6 h 38 min
